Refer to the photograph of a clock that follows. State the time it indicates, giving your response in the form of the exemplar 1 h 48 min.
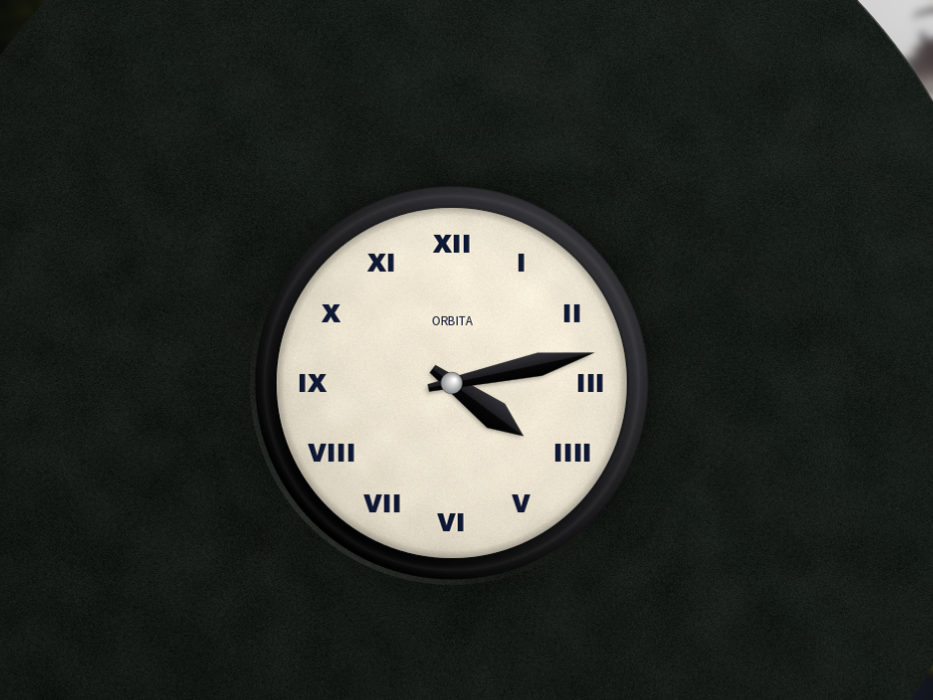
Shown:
4 h 13 min
